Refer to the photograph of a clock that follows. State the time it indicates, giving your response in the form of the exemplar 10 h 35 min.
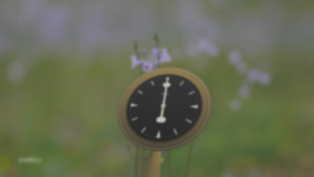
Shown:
6 h 00 min
